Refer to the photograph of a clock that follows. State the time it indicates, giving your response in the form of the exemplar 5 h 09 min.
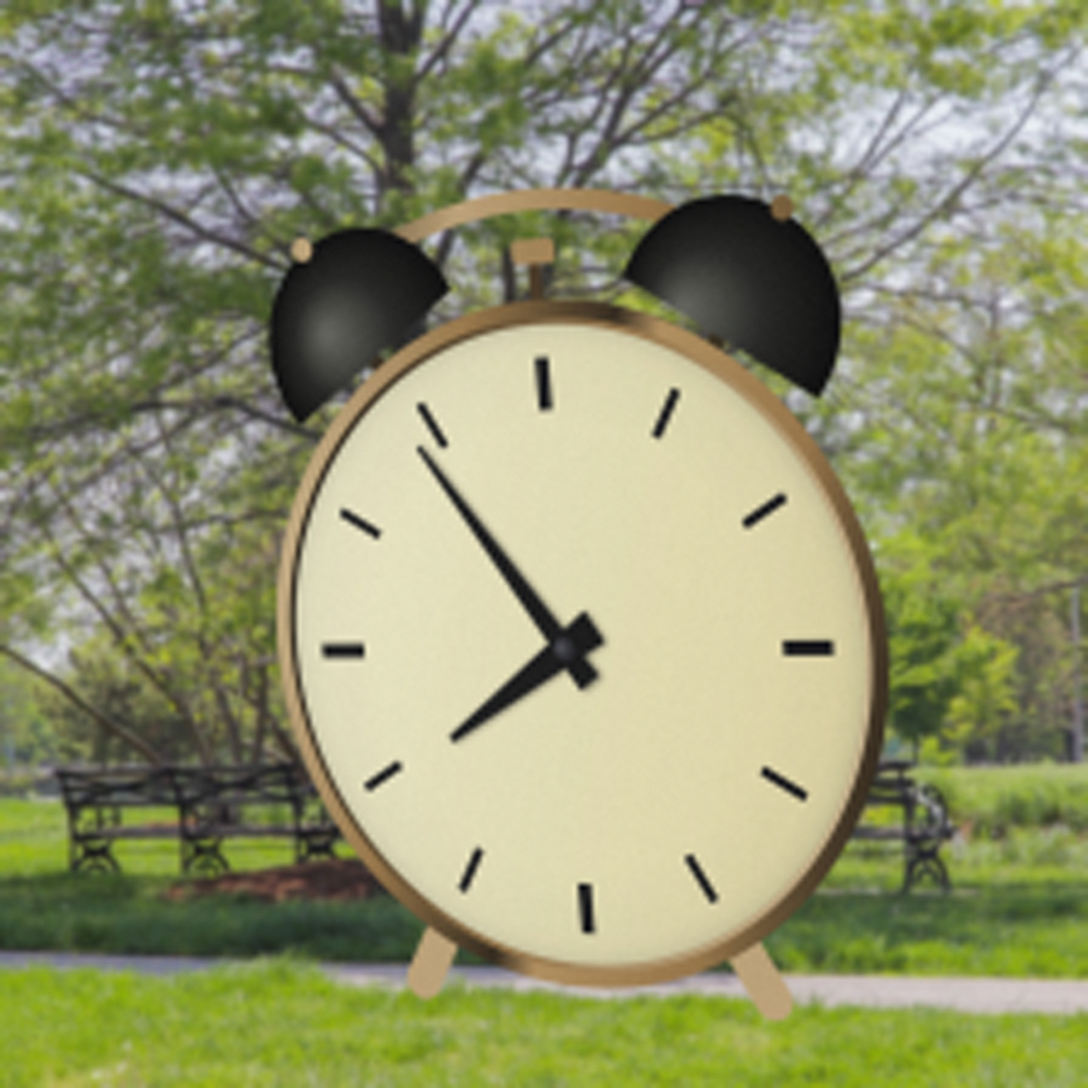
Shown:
7 h 54 min
